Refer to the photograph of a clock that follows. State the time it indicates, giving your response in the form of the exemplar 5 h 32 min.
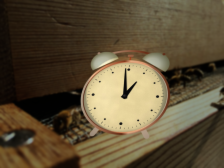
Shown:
12 h 59 min
